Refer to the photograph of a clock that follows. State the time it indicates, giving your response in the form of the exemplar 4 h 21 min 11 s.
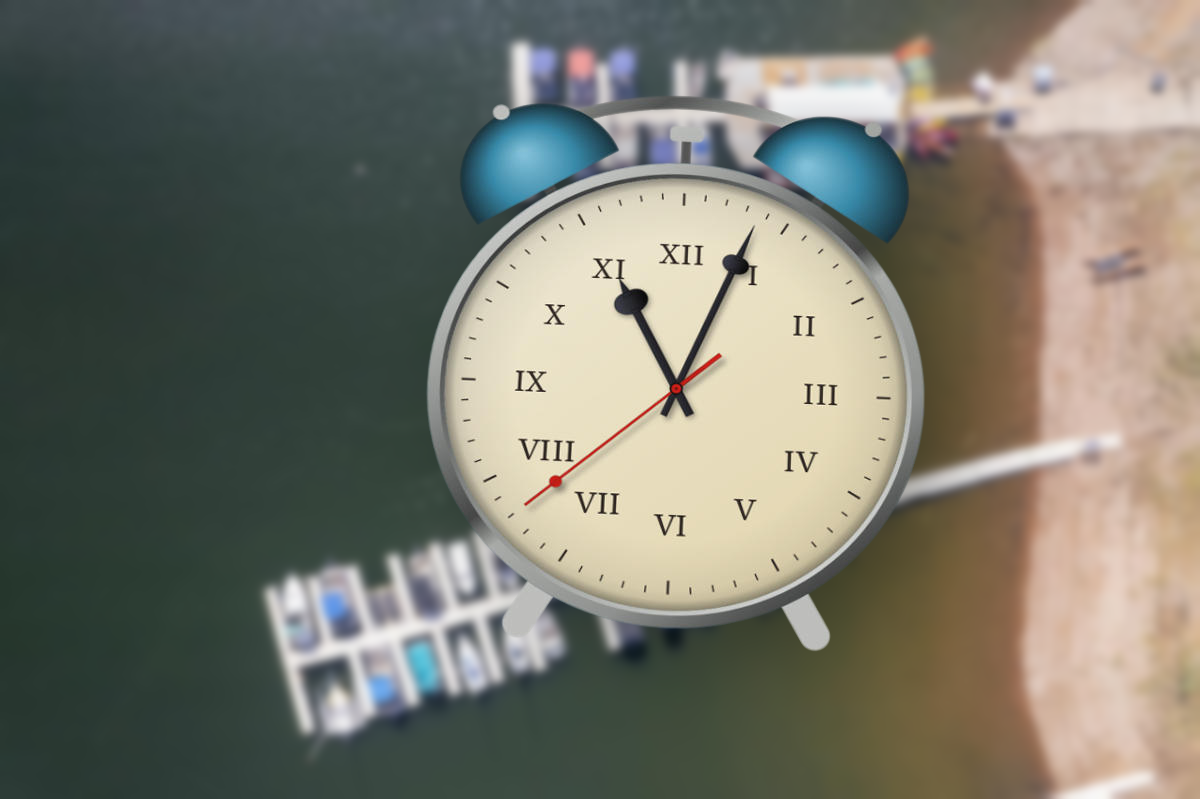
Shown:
11 h 03 min 38 s
